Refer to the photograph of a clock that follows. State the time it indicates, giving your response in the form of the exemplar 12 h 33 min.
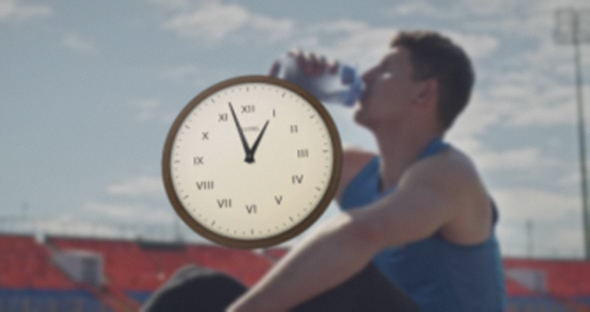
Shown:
12 h 57 min
